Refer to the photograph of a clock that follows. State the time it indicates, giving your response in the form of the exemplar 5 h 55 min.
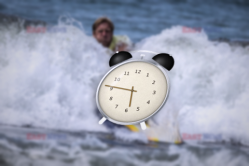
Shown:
5 h 46 min
